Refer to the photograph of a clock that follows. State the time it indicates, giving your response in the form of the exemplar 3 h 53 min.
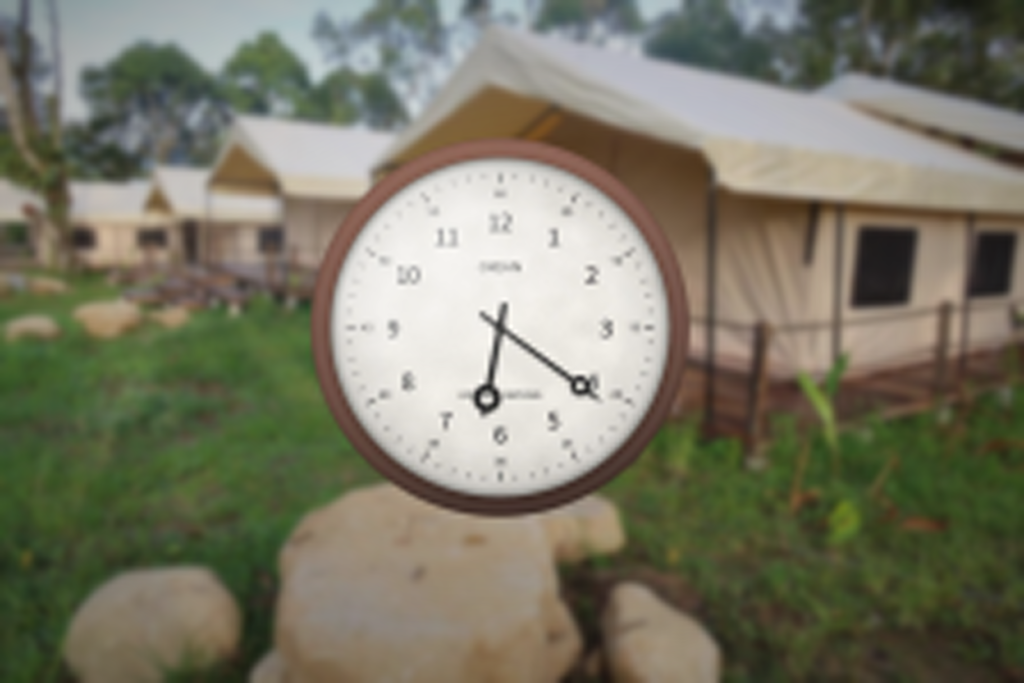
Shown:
6 h 21 min
